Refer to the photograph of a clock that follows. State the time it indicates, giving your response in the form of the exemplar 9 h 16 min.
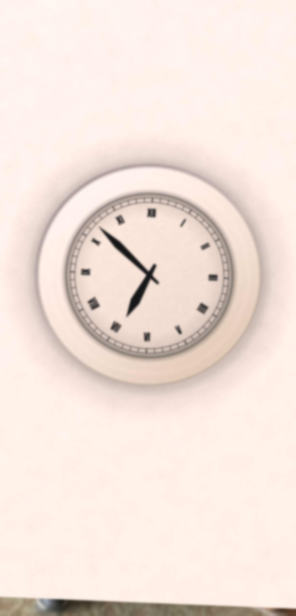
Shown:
6 h 52 min
